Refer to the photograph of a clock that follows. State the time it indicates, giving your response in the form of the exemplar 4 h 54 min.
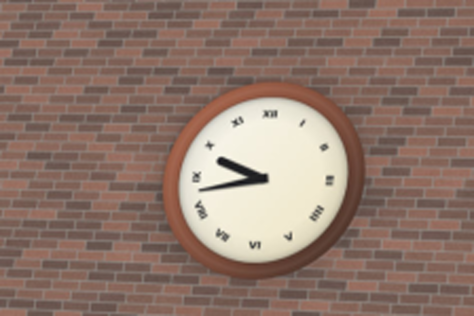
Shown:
9 h 43 min
